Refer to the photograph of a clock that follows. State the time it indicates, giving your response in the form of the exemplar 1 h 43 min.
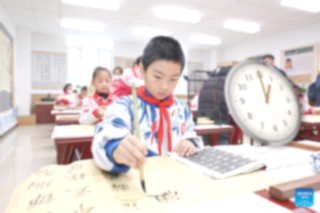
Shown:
1 h 00 min
